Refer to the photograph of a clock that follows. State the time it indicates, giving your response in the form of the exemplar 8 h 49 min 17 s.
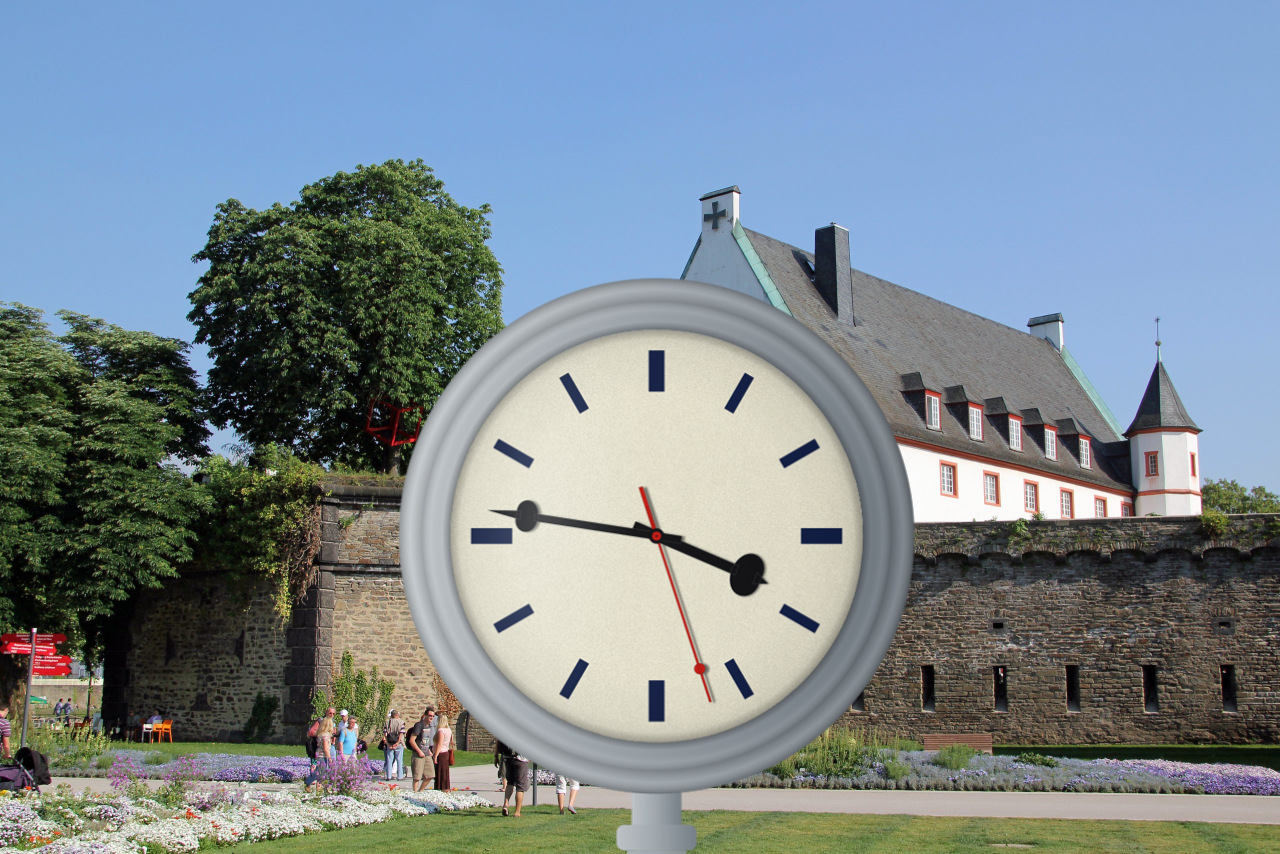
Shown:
3 h 46 min 27 s
